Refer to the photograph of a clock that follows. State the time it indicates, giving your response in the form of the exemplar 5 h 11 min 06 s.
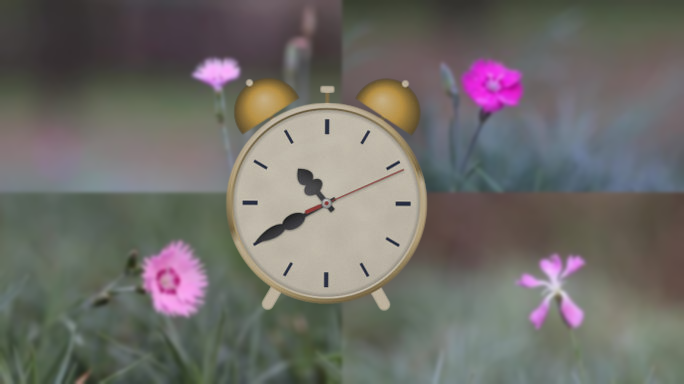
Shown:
10 h 40 min 11 s
